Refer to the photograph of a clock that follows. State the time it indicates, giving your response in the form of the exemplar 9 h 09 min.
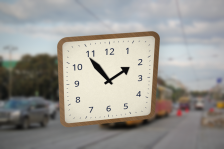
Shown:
1 h 54 min
